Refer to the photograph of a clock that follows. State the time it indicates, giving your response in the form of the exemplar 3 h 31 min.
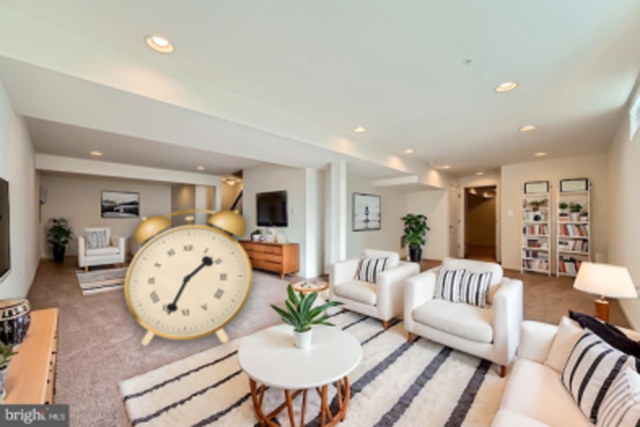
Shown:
1 h 34 min
